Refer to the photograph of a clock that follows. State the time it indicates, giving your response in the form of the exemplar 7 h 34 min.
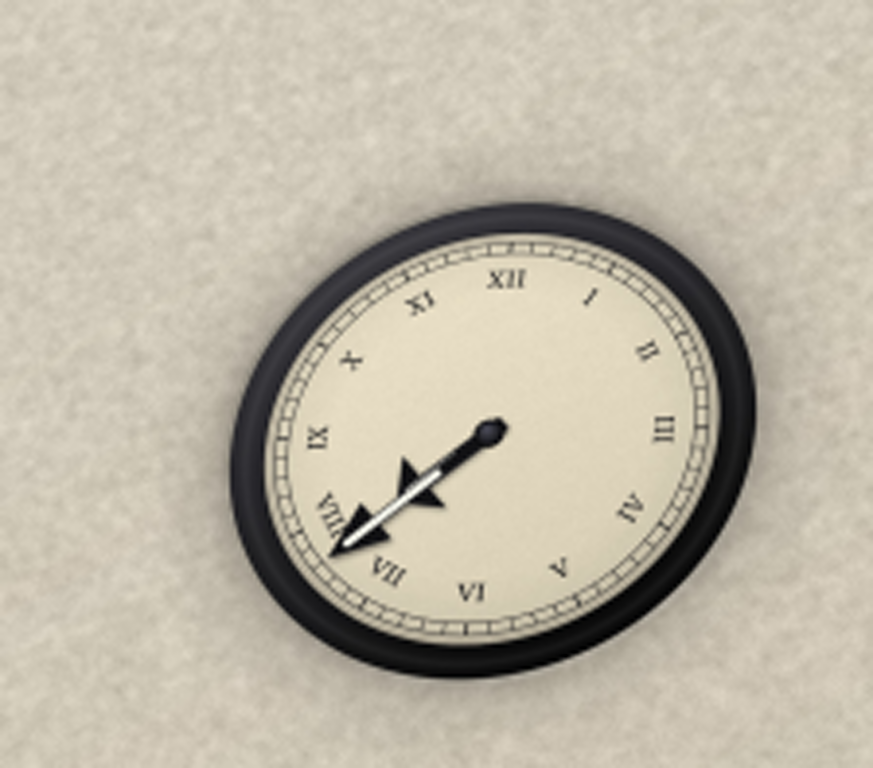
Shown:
7 h 38 min
